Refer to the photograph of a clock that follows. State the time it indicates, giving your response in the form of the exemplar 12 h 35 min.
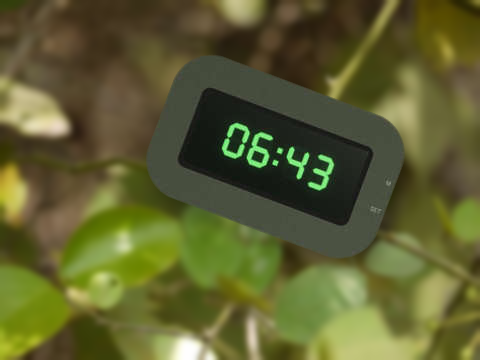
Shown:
6 h 43 min
